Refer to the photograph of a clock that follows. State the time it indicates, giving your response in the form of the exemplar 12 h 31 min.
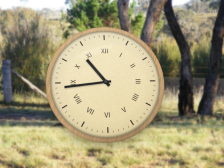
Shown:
10 h 44 min
